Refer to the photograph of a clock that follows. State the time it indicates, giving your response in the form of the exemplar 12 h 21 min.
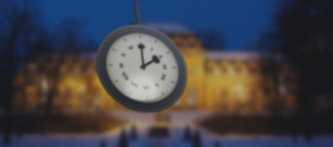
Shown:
2 h 00 min
